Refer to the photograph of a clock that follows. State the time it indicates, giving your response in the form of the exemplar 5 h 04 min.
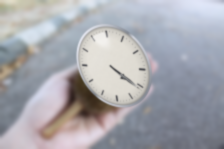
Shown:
4 h 21 min
